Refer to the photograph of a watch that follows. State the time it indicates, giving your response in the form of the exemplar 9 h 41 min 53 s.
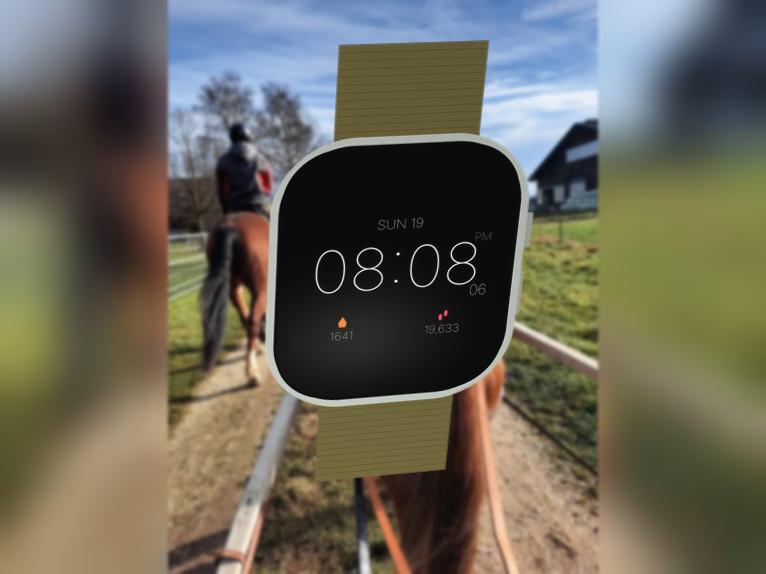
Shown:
8 h 08 min 06 s
